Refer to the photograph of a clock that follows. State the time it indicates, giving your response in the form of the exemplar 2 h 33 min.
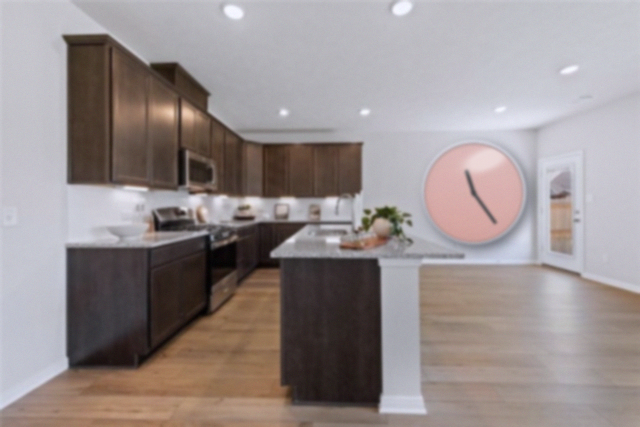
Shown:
11 h 24 min
